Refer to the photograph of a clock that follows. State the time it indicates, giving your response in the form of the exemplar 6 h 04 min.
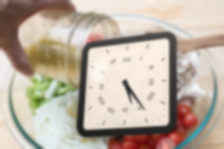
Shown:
5 h 24 min
